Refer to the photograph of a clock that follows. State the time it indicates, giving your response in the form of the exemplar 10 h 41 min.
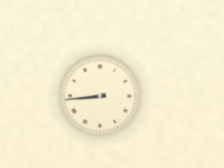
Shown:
8 h 44 min
